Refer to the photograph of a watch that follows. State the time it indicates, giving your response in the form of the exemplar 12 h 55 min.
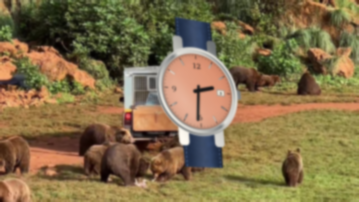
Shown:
2 h 31 min
